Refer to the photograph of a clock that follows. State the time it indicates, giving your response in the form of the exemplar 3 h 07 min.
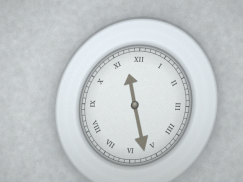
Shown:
11 h 27 min
